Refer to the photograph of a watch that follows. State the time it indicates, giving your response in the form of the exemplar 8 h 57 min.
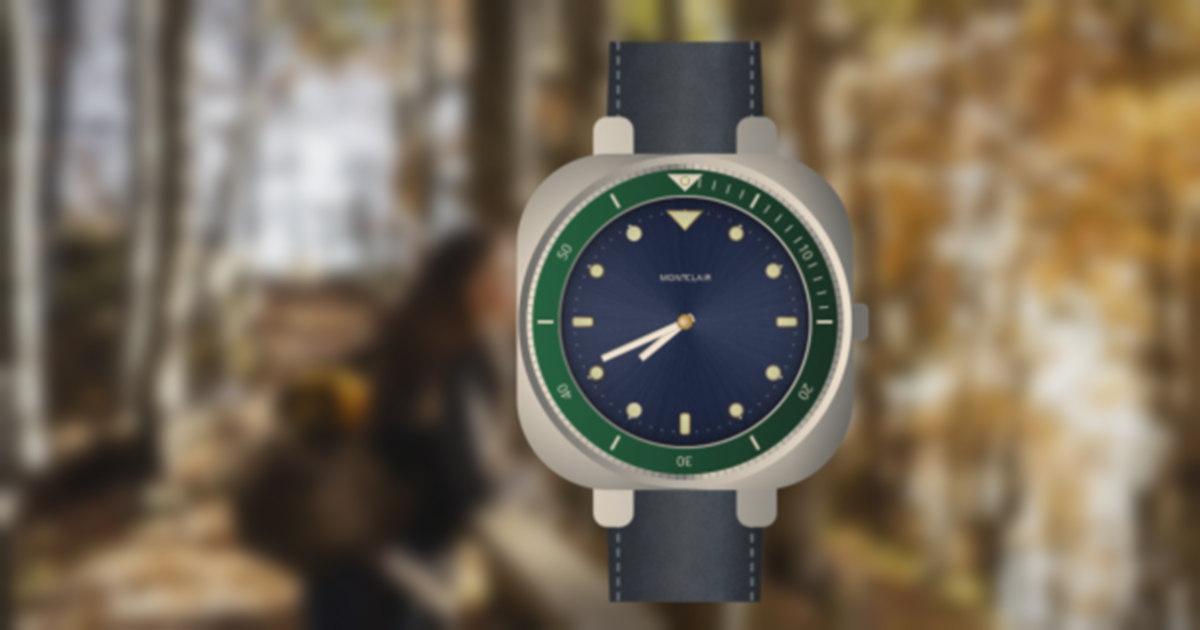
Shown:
7 h 41 min
